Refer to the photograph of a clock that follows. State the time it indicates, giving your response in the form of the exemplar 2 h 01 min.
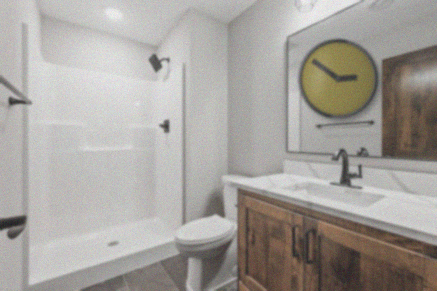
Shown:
2 h 51 min
